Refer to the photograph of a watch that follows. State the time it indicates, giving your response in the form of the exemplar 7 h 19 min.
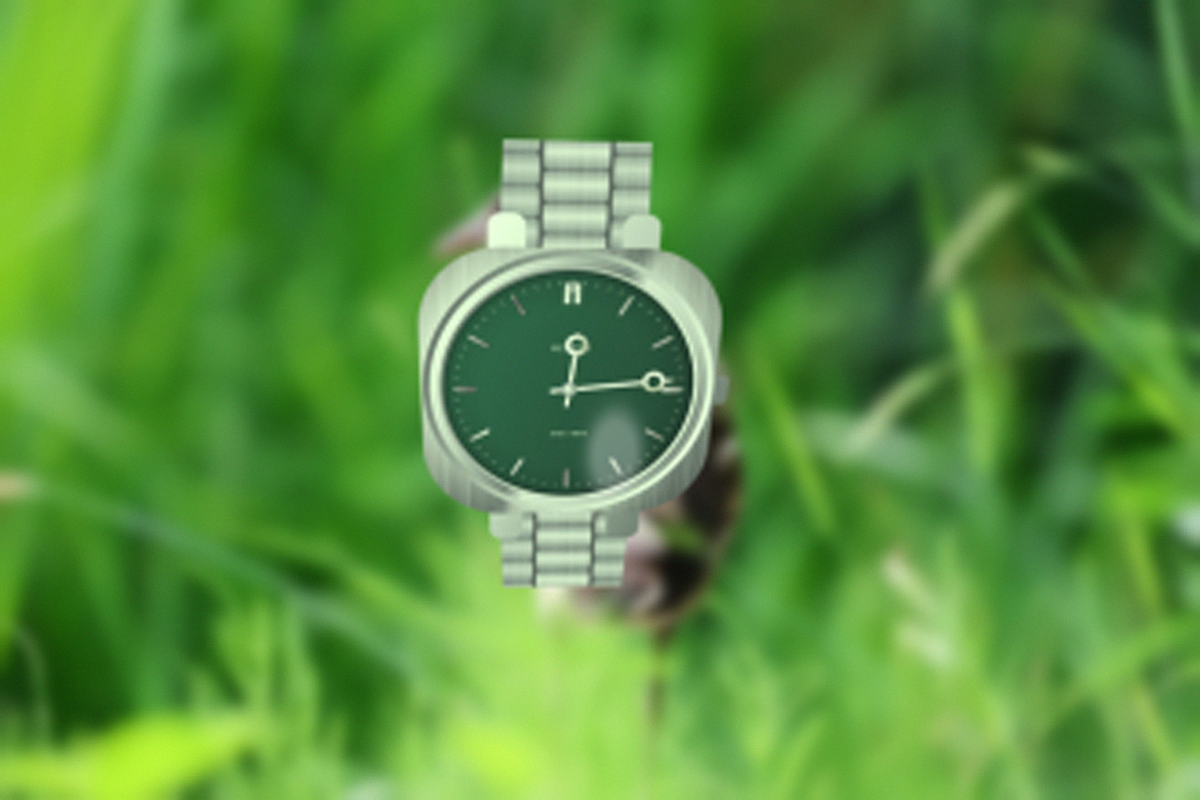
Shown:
12 h 14 min
